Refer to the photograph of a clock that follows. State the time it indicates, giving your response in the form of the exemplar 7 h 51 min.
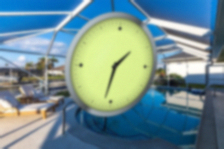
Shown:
1 h 32 min
